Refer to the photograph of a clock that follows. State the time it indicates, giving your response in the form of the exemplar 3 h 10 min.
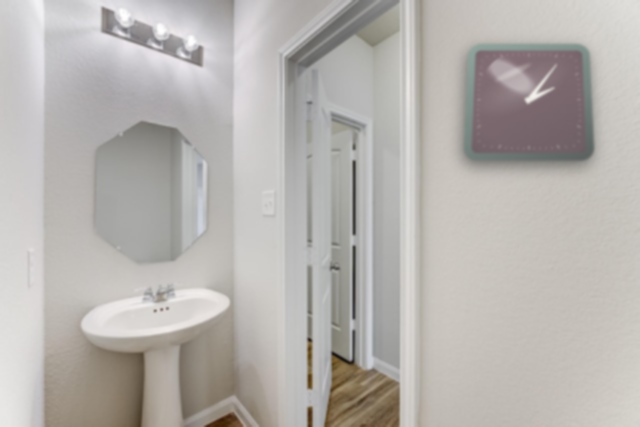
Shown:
2 h 06 min
